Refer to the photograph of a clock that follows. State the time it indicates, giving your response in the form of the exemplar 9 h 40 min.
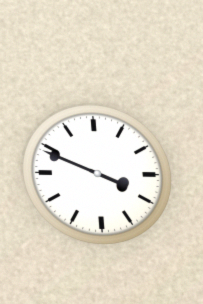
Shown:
3 h 49 min
